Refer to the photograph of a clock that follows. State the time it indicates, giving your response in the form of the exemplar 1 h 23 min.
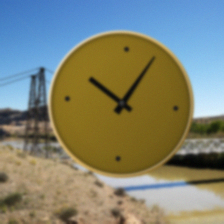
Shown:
10 h 05 min
